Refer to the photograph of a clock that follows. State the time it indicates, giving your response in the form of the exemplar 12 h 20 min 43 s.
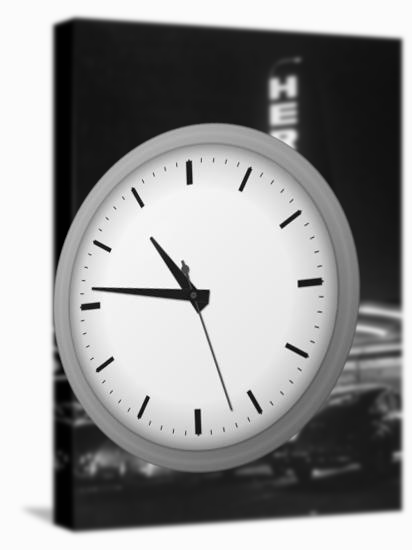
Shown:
10 h 46 min 27 s
